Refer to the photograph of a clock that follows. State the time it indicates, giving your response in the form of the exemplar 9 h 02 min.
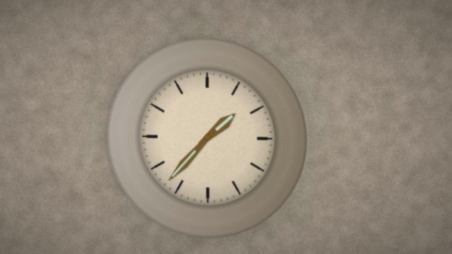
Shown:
1 h 37 min
